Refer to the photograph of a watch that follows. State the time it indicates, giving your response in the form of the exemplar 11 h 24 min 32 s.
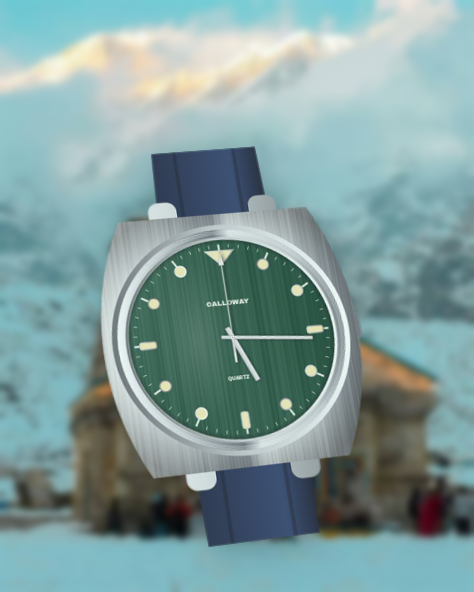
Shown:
5 h 16 min 00 s
